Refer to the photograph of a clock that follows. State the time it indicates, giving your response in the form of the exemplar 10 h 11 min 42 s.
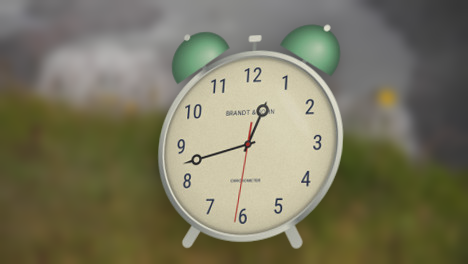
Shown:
12 h 42 min 31 s
